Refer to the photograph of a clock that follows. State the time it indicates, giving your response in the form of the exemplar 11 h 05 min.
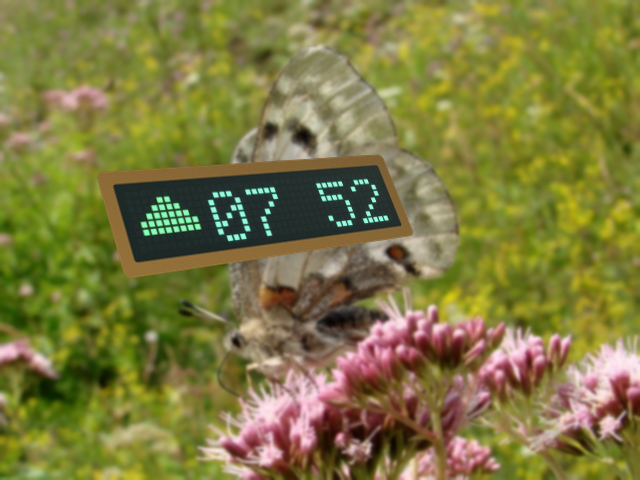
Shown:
7 h 52 min
